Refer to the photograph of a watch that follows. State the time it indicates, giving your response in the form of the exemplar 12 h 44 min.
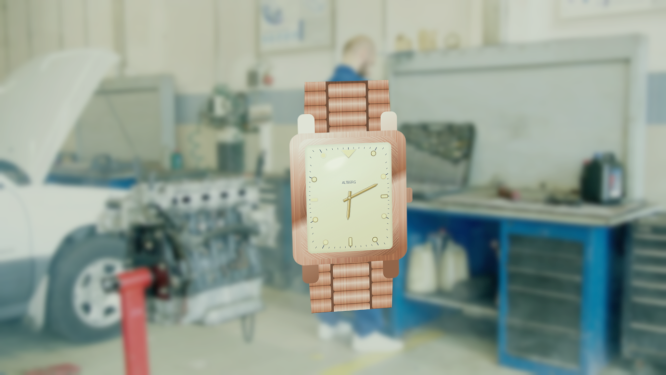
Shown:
6 h 11 min
